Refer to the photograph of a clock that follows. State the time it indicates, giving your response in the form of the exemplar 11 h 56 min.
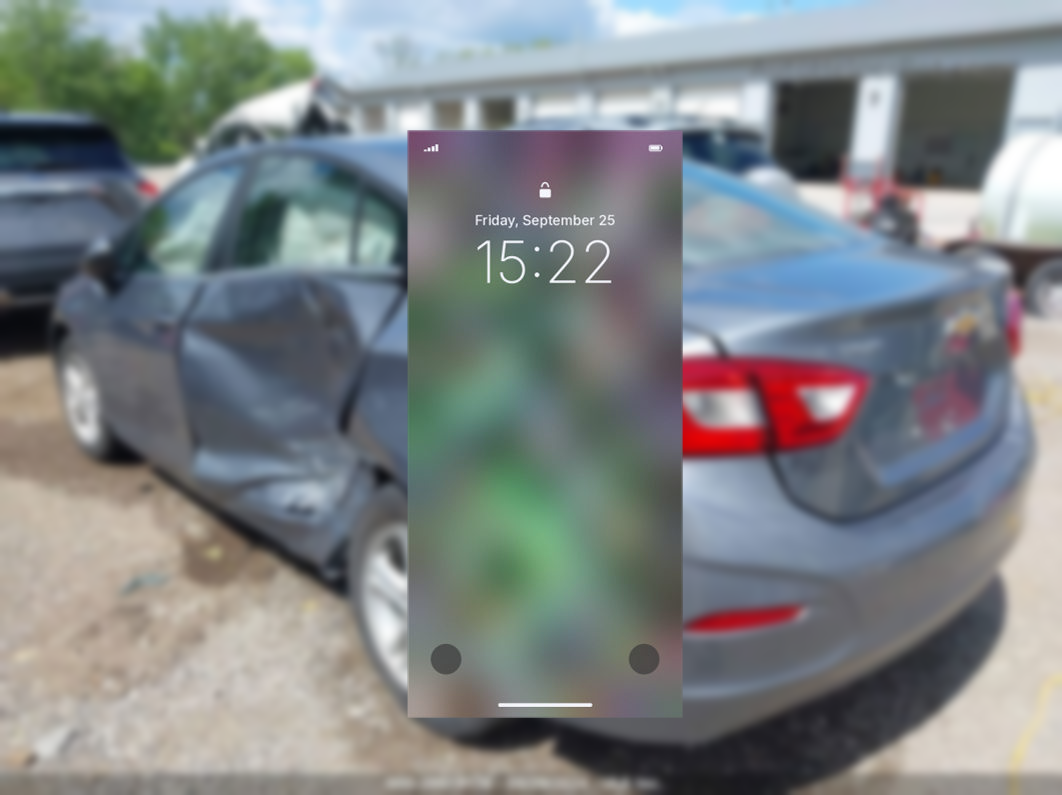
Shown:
15 h 22 min
